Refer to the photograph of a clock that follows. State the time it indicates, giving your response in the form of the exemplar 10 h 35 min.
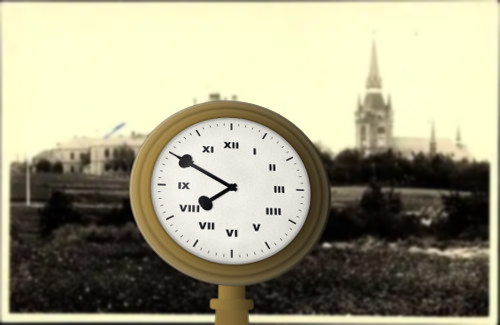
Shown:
7 h 50 min
